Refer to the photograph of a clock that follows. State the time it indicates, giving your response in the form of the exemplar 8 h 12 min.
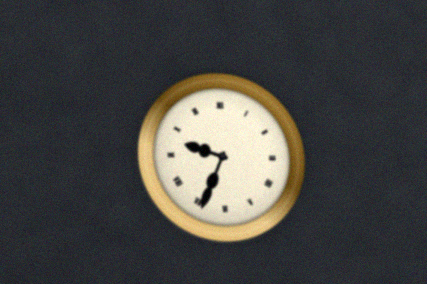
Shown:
9 h 34 min
